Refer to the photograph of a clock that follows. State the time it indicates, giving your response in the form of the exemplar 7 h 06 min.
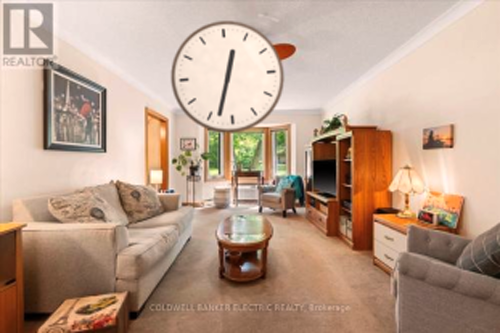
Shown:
12 h 33 min
